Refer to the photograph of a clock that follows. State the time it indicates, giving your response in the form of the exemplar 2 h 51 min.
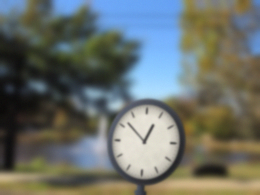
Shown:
12 h 52 min
